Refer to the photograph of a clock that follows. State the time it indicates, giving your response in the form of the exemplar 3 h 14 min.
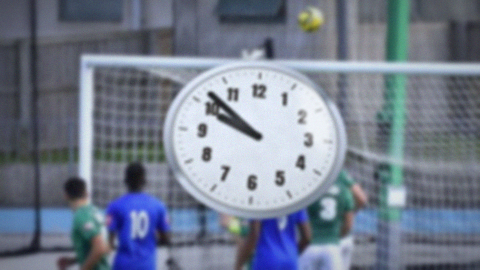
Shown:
9 h 52 min
